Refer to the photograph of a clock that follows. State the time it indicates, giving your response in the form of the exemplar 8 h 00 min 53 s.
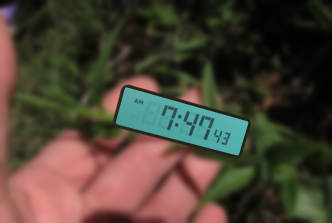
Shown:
7 h 47 min 43 s
